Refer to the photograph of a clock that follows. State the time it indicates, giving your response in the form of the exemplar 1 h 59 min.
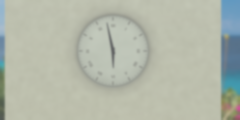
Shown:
5 h 58 min
